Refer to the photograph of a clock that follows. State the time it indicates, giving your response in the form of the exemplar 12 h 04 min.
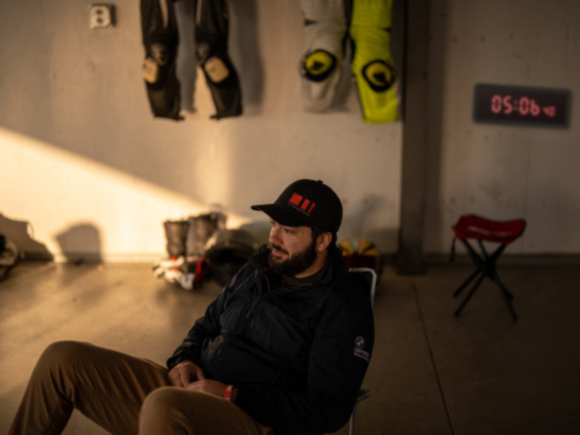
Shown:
5 h 06 min
